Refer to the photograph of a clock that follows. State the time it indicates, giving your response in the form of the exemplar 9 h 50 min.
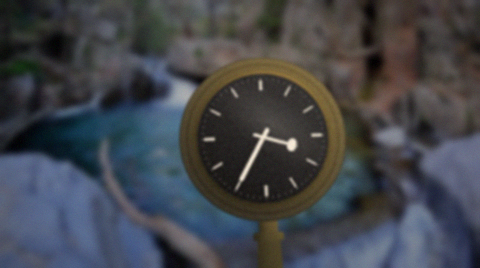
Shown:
3 h 35 min
